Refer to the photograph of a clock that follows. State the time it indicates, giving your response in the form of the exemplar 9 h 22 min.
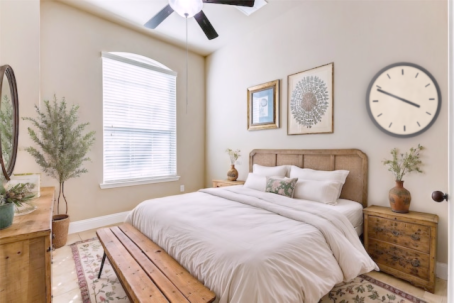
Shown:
3 h 49 min
